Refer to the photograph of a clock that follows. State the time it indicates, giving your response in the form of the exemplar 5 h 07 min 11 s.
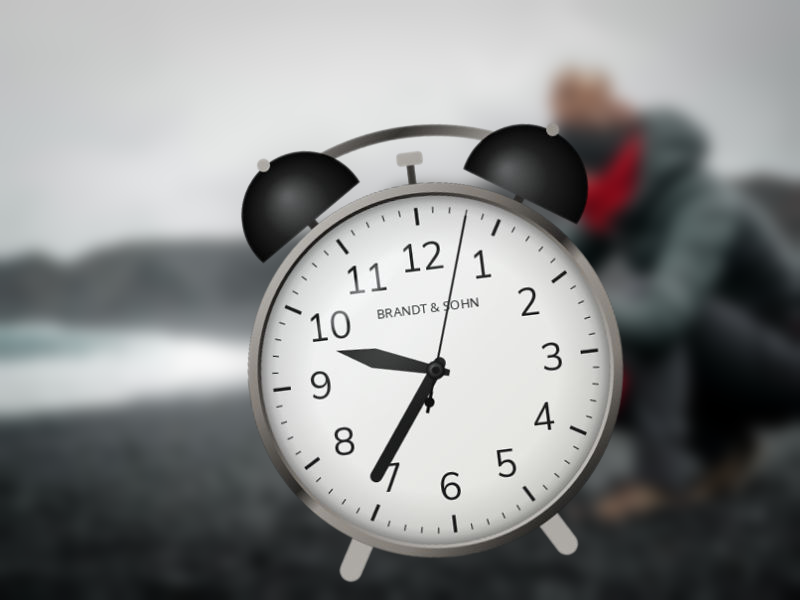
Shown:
9 h 36 min 03 s
